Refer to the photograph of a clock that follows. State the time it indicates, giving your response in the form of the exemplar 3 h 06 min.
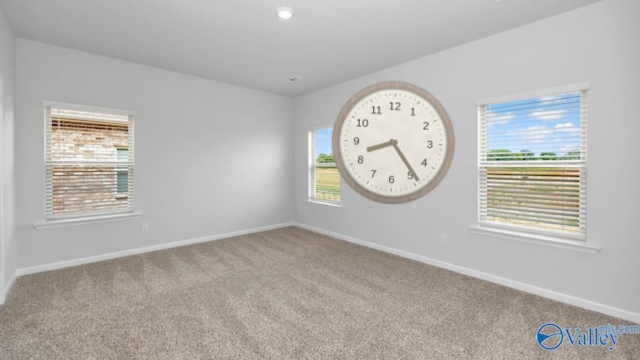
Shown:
8 h 24 min
